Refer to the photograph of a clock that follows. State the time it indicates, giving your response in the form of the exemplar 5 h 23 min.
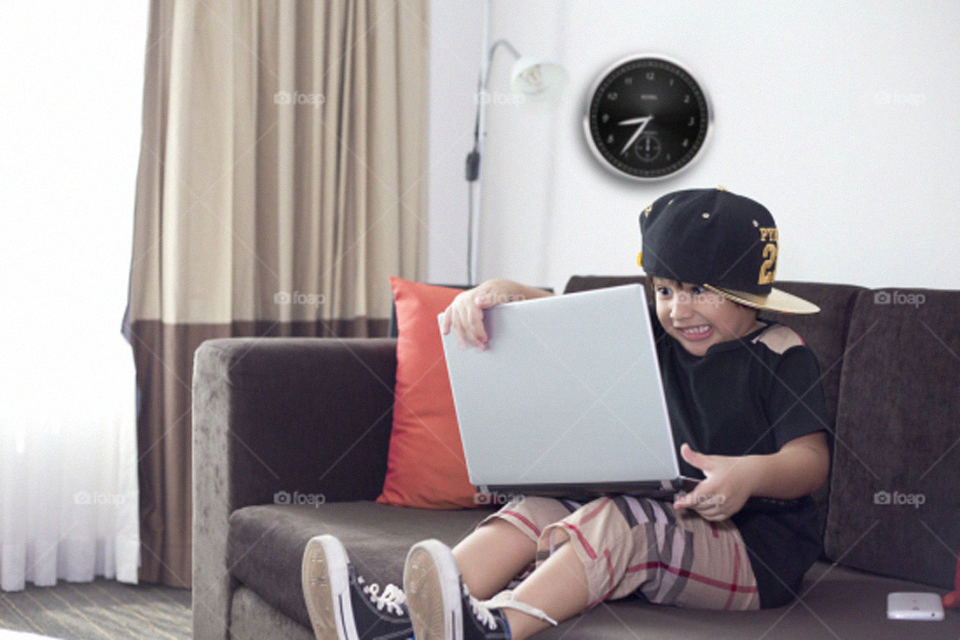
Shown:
8 h 36 min
